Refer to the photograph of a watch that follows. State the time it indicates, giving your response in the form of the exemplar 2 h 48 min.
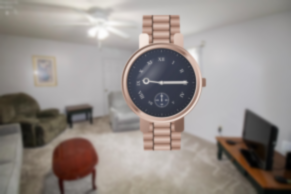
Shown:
9 h 15 min
